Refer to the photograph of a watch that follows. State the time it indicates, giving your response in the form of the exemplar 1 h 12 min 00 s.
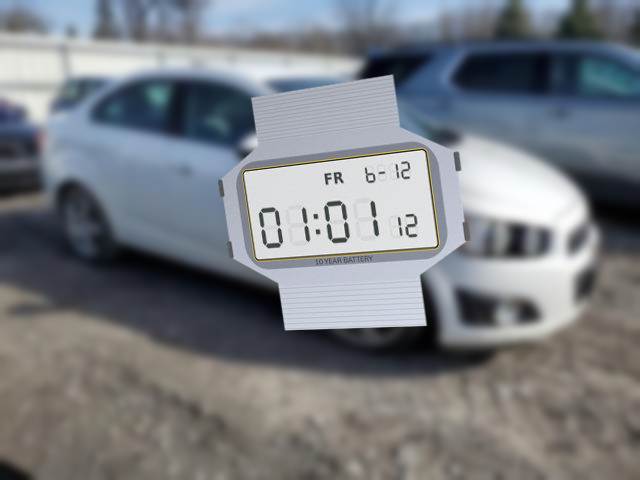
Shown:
1 h 01 min 12 s
